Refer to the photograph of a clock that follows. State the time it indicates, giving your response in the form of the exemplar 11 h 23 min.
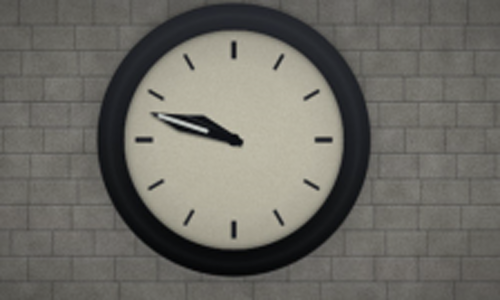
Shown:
9 h 48 min
